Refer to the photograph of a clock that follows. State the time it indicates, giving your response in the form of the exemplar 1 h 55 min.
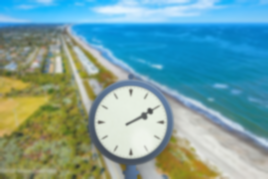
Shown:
2 h 10 min
